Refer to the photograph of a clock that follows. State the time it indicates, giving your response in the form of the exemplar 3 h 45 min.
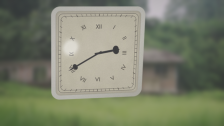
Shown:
2 h 40 min
